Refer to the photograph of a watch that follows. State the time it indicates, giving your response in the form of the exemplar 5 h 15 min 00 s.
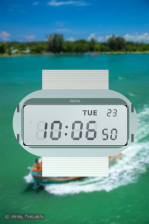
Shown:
10 h 06 min 50 s
